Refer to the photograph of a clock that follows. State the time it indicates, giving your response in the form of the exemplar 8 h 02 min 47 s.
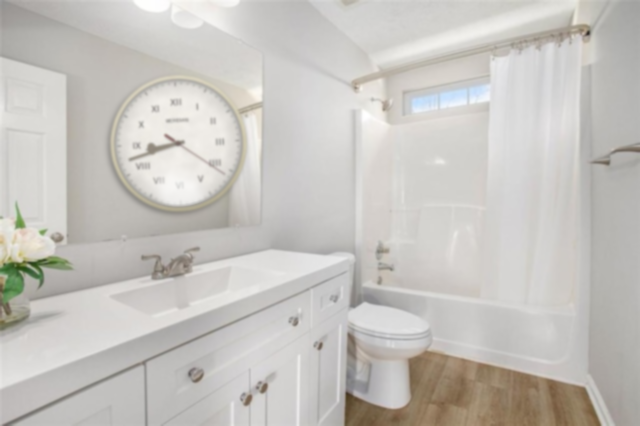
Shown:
8 h 42 min 21 s
